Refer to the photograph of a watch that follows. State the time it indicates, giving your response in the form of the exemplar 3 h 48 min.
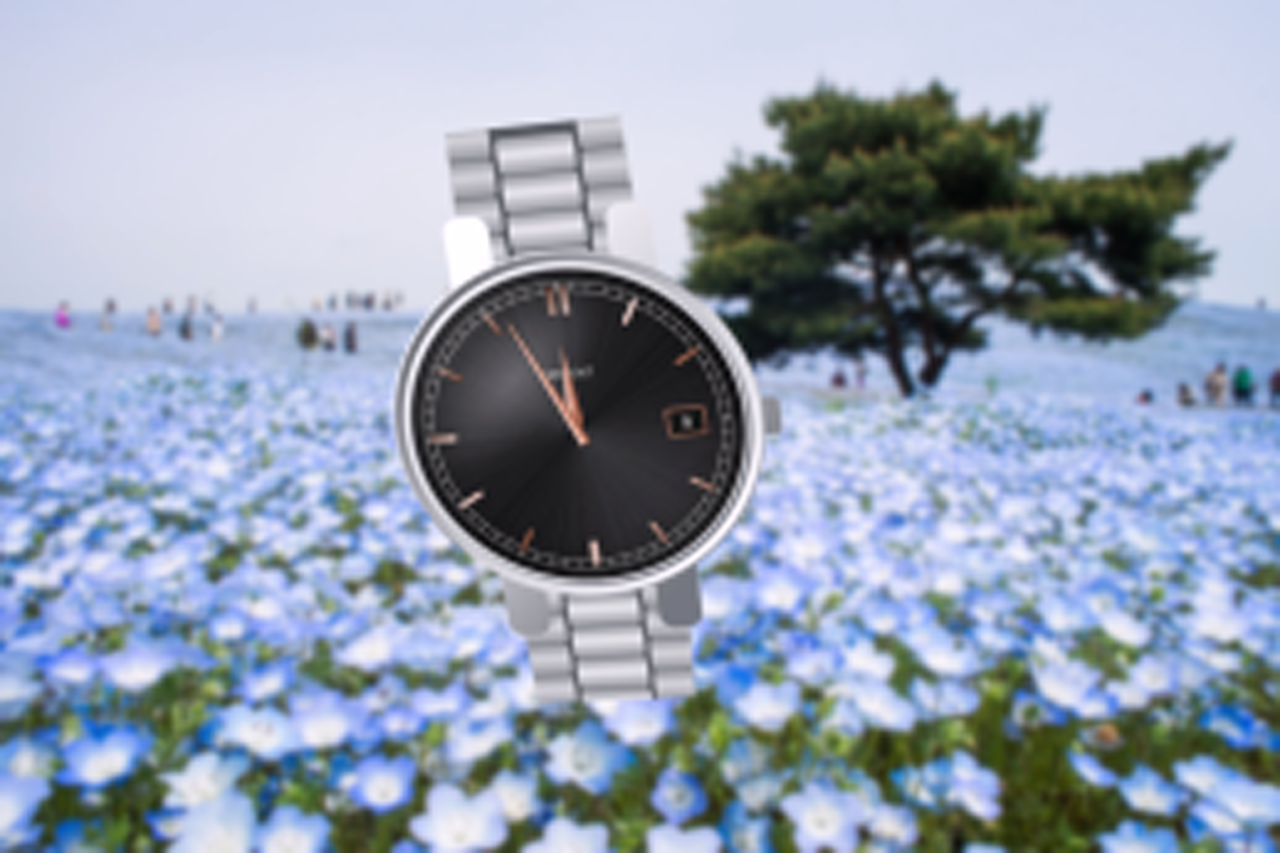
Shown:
11 h 56 min
